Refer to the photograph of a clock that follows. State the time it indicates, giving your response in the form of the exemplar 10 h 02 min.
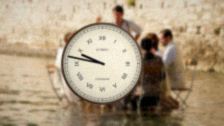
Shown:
9 h 47 min
